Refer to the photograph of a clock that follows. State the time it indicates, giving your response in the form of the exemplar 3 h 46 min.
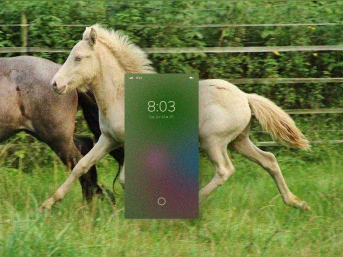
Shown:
8 h 03 min
